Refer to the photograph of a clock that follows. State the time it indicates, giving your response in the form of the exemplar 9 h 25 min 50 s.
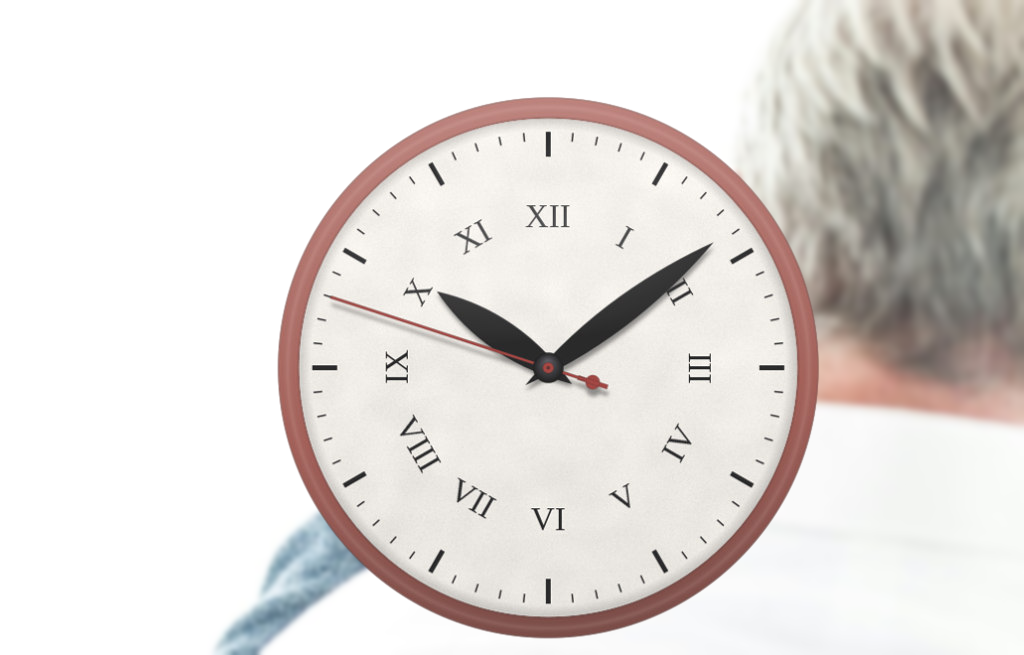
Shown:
10 h 08 min 48 s
